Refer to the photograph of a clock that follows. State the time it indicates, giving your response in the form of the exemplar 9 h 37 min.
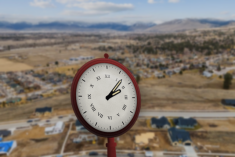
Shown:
2 h 07 min
